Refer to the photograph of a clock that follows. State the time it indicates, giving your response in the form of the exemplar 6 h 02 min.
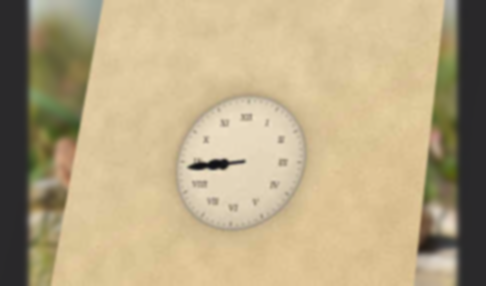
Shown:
8 h 44 min
